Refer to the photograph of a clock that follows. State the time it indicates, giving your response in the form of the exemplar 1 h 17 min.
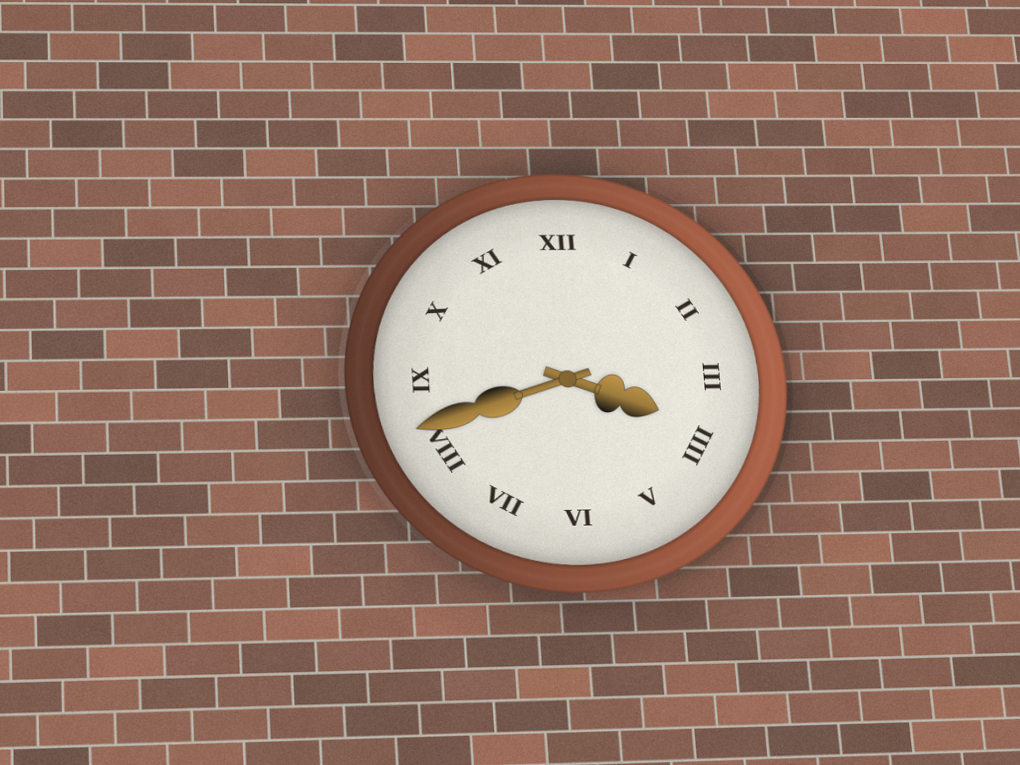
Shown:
3 h 42 min
